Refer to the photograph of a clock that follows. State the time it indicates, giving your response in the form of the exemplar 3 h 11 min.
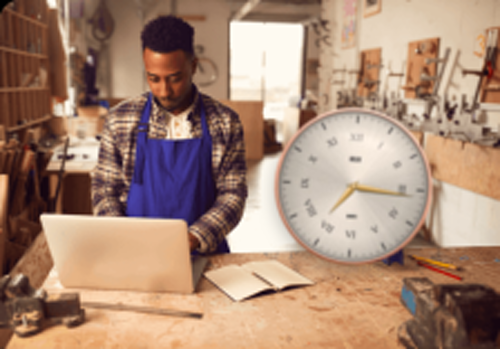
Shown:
7 h 16 min
